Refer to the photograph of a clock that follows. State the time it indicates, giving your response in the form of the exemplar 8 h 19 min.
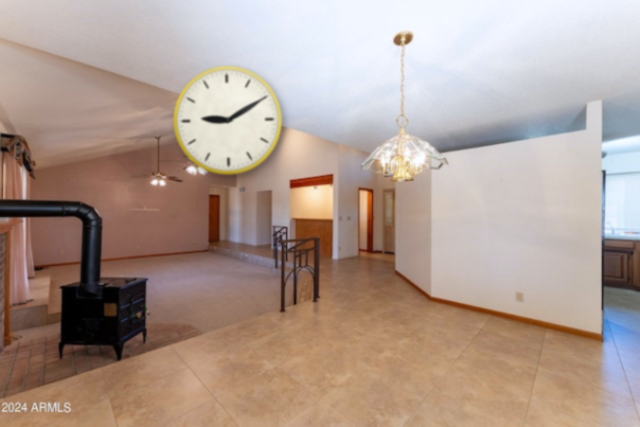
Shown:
9 h 10 min
